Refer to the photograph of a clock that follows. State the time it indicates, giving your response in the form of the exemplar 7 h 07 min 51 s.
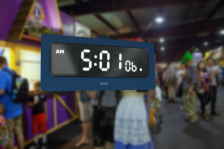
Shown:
5 h 01 min 06 s
